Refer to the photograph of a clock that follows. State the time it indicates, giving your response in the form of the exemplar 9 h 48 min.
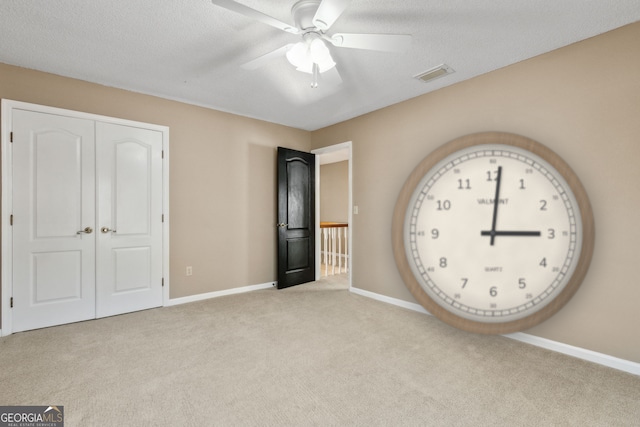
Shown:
3 h 01 min
